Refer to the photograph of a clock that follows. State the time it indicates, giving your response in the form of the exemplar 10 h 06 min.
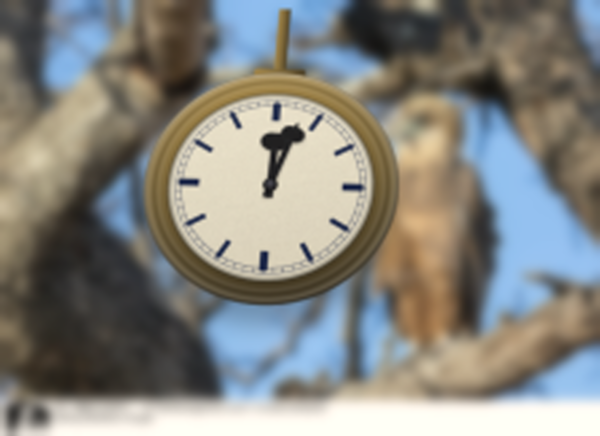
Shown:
12 h 03 min
